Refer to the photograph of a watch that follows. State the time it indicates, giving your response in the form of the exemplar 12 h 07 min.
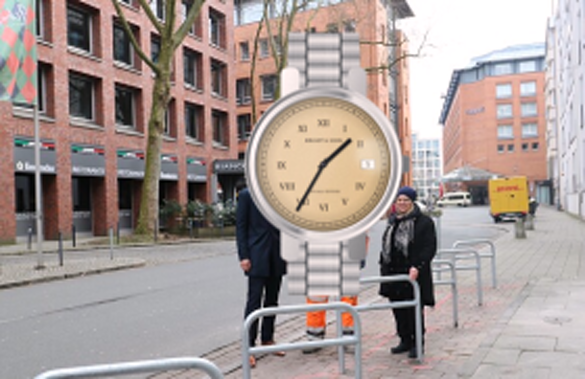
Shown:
1 h 35 min
